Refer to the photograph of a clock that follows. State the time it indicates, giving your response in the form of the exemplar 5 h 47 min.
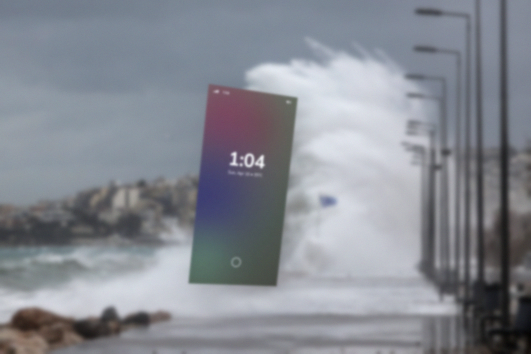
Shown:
1 h 04 min
